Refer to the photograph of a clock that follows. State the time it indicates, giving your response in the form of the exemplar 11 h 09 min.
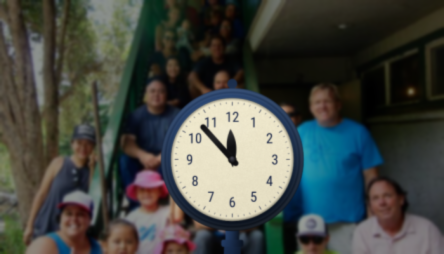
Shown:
11 h 53 min
